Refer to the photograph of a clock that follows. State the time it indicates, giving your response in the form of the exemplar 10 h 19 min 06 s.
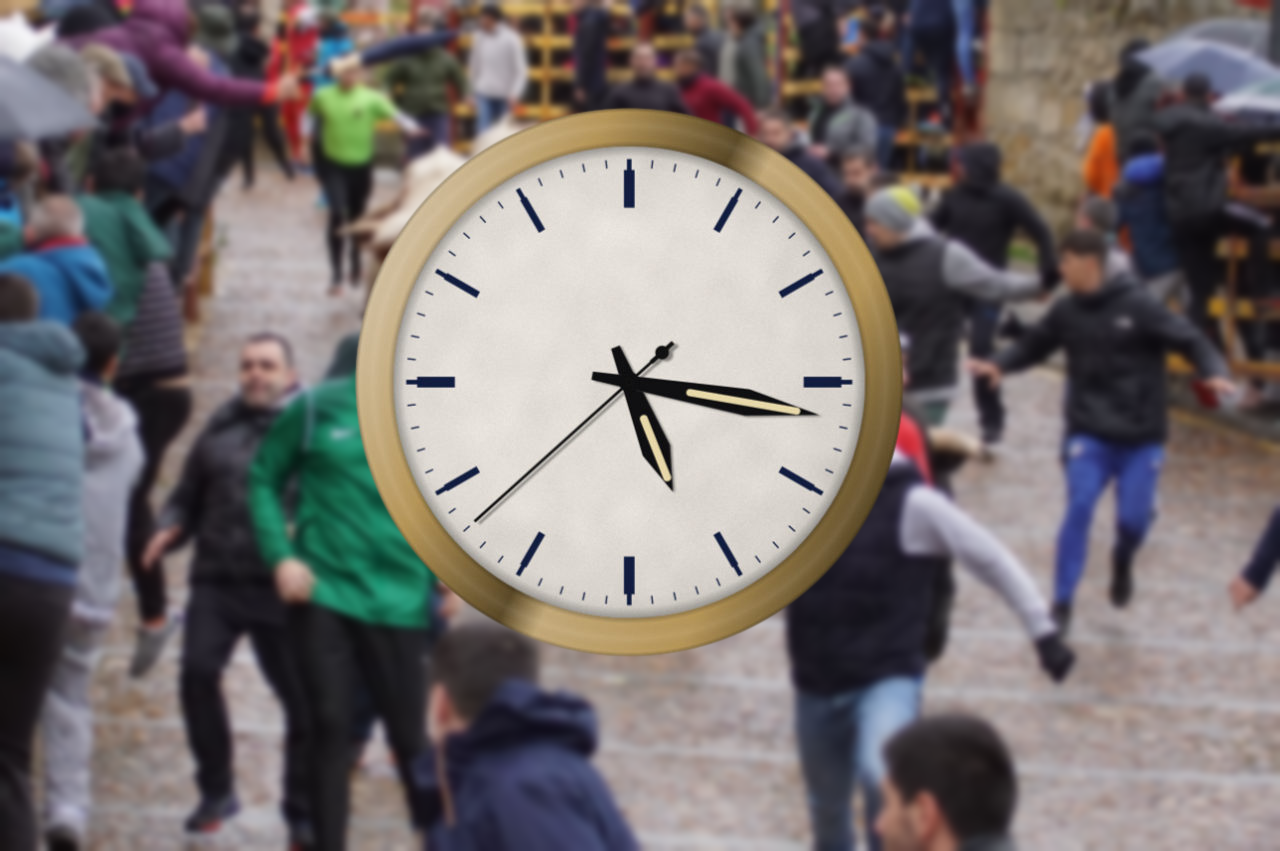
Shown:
5 h 16 min 38 s
